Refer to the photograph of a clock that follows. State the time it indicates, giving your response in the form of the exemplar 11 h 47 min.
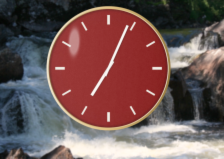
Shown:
7 h 04 min
